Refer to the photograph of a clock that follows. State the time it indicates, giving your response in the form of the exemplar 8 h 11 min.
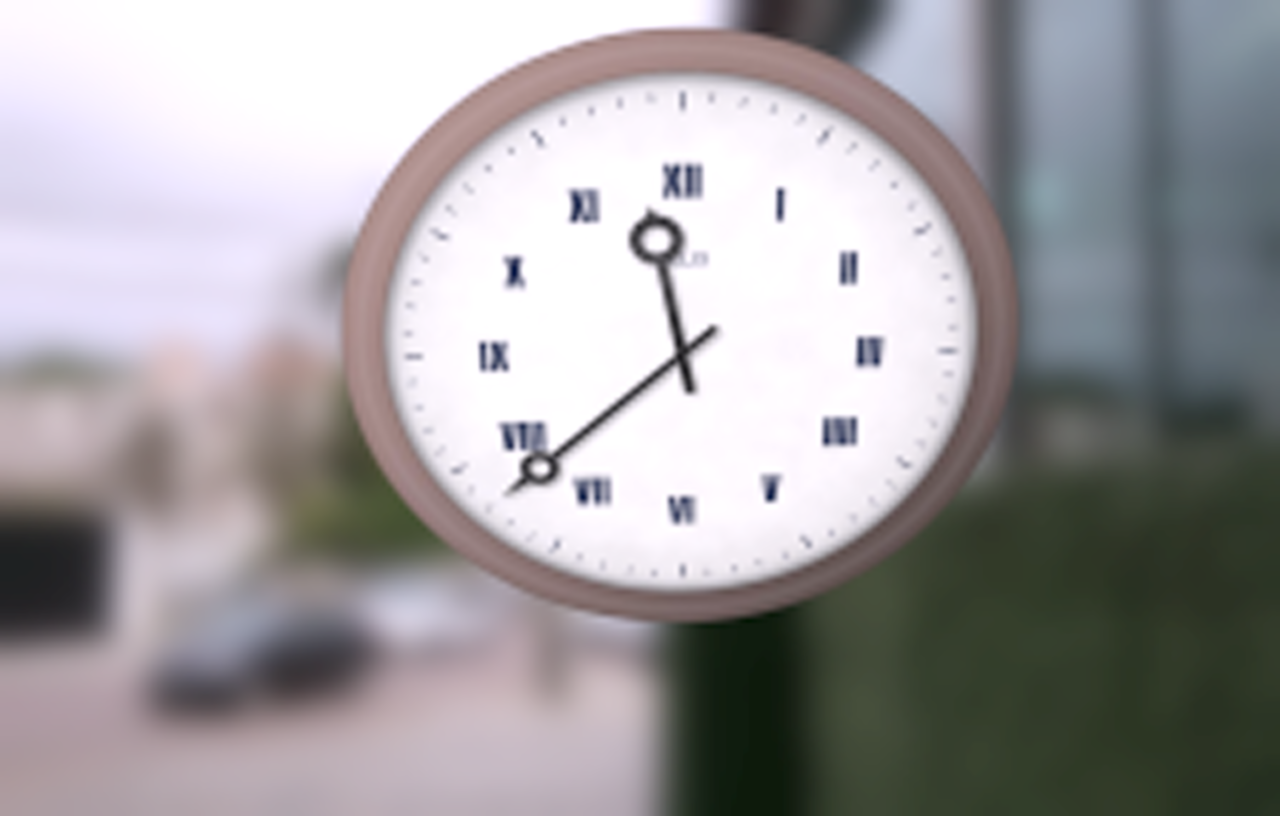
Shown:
11 h 38 min
